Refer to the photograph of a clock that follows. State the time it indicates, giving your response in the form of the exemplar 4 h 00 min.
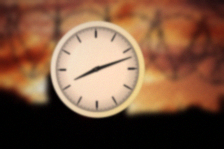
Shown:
8 h 12 min
